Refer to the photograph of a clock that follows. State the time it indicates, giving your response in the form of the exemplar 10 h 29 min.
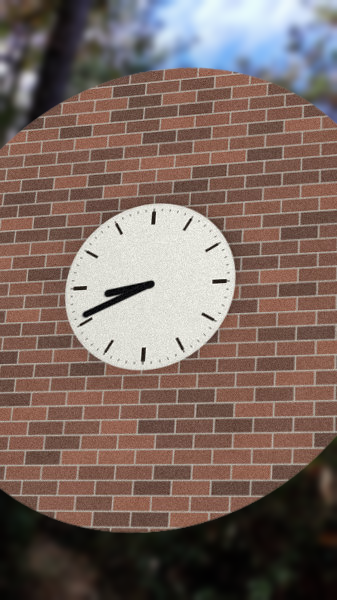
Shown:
8 h 41 min
